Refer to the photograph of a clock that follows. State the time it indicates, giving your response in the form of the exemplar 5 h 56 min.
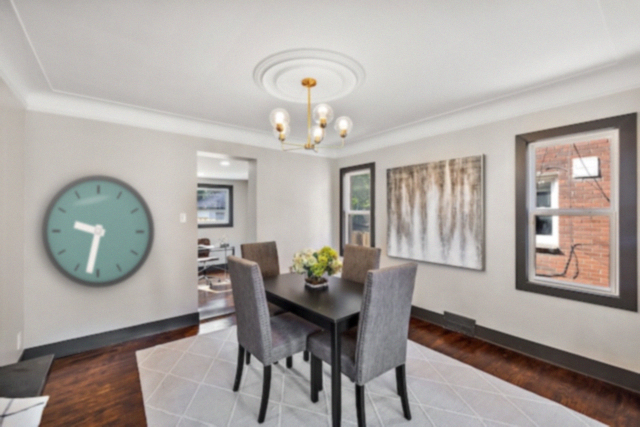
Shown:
9 h 32 min
